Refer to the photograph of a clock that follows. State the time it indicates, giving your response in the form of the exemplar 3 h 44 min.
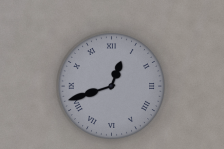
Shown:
12 h 42 min
